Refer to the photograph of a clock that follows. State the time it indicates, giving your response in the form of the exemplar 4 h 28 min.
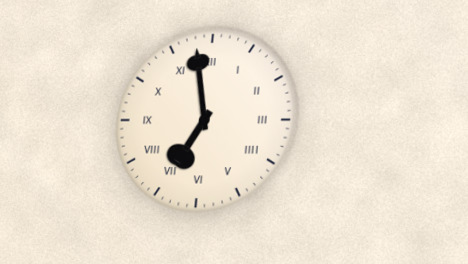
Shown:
6 h 58 min
